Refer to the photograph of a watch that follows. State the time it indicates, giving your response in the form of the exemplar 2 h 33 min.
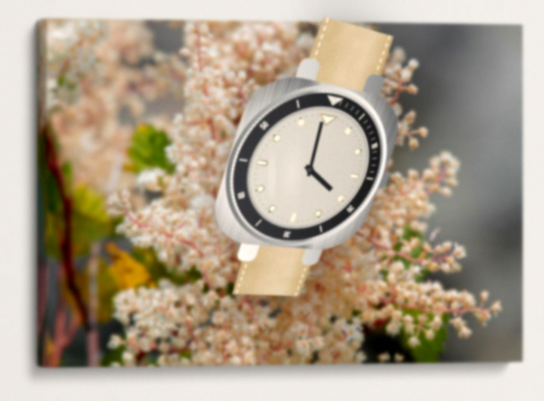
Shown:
3 h 59 min
